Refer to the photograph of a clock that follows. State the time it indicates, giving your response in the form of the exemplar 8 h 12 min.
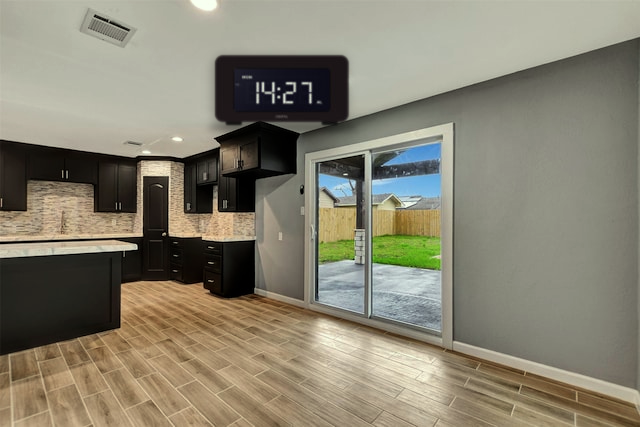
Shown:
14 h 27 min
